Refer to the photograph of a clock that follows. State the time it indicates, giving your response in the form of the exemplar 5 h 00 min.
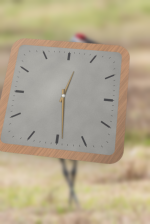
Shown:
12 h 29 min
